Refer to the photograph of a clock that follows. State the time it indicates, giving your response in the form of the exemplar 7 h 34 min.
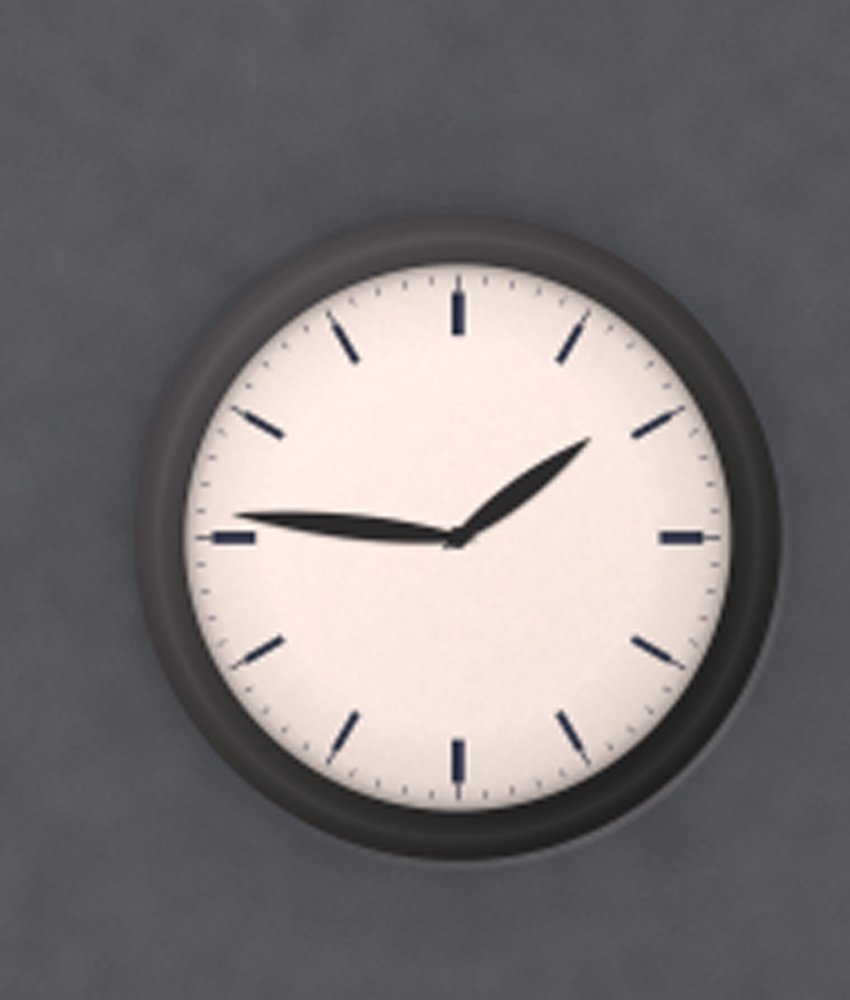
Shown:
1 h 46 min
